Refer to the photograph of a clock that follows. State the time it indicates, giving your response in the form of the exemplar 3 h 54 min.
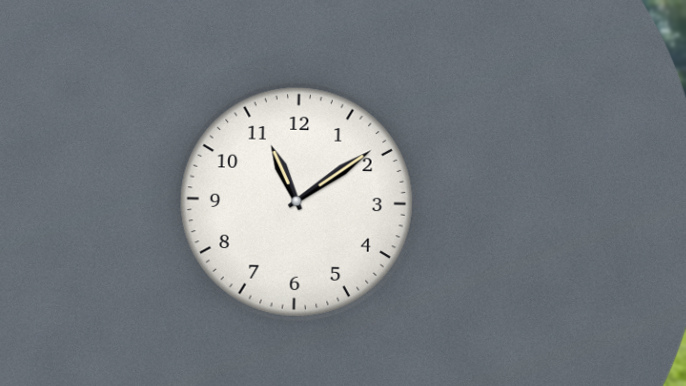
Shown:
11 h 09 min
